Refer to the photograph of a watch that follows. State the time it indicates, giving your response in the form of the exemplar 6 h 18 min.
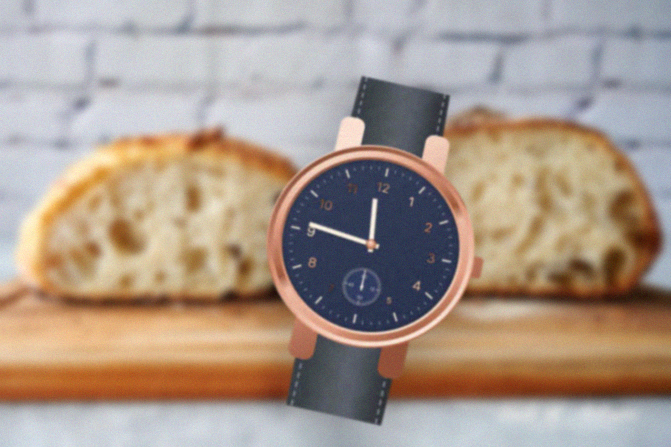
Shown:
11 h 46 min
